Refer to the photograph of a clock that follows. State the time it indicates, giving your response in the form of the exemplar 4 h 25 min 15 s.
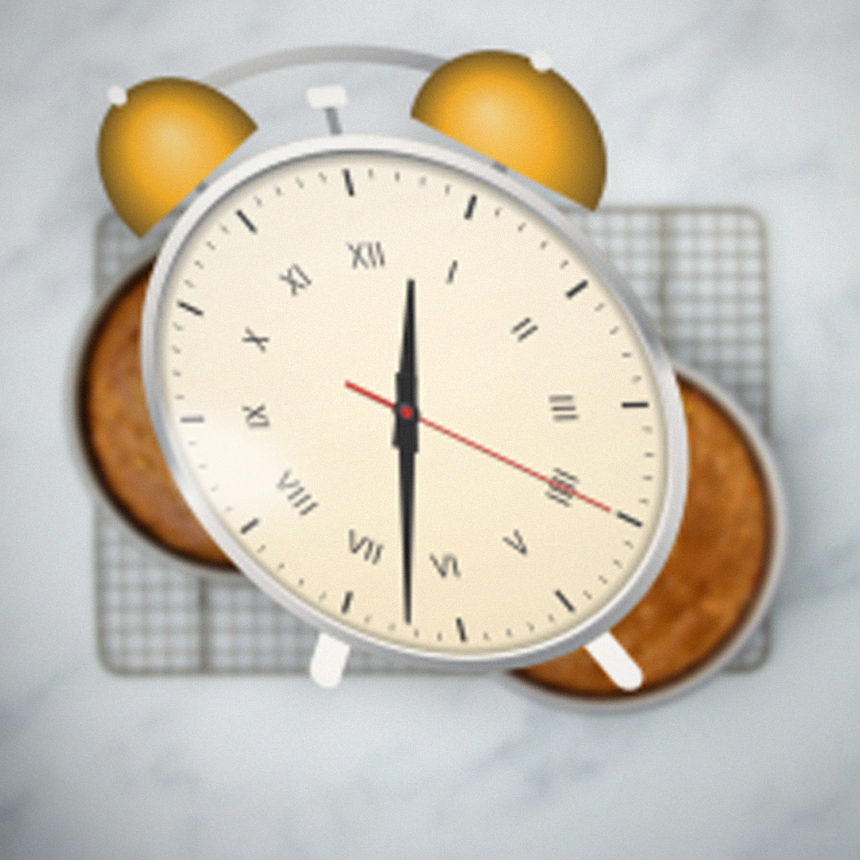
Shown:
12 h 32 min 20 s
